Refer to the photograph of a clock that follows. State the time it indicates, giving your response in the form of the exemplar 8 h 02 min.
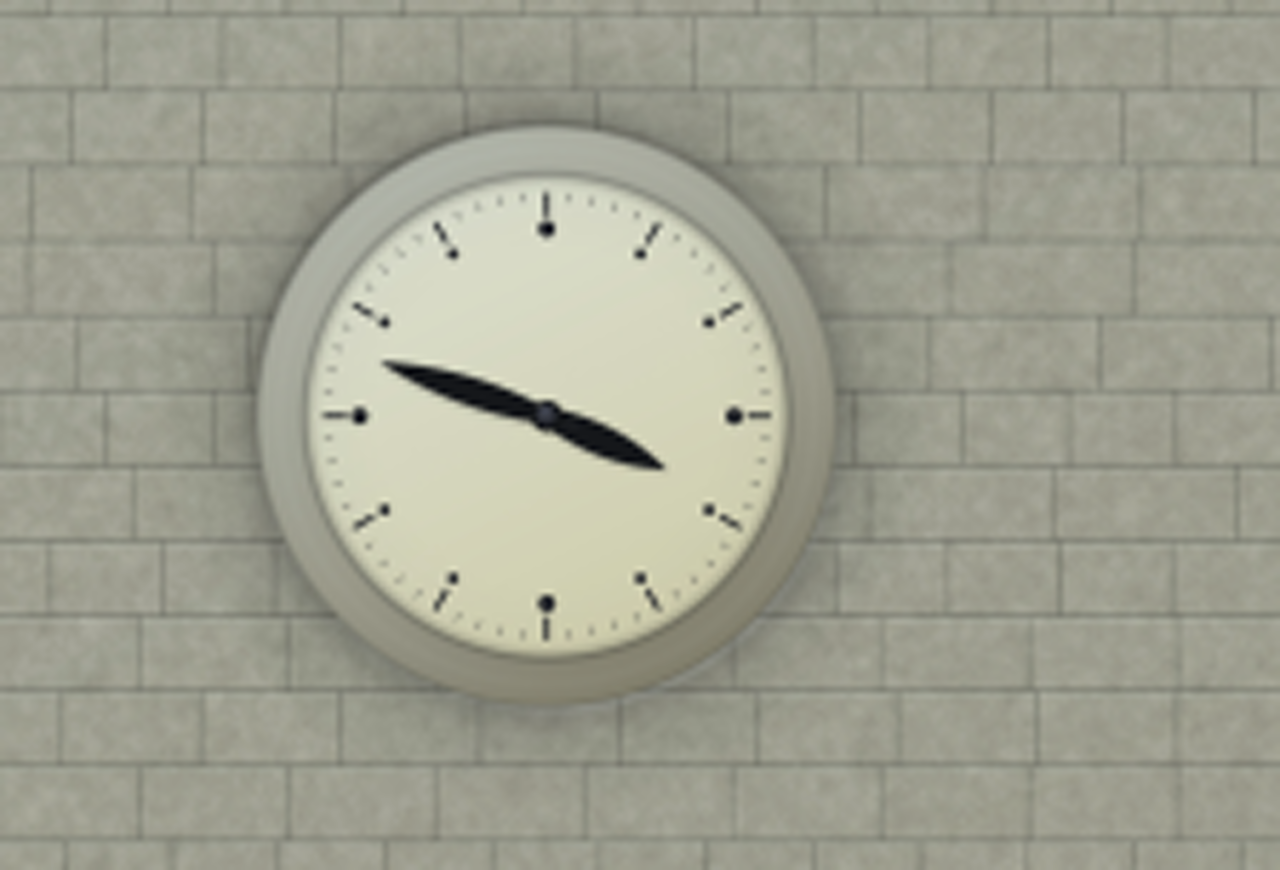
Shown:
3 h 48 min
